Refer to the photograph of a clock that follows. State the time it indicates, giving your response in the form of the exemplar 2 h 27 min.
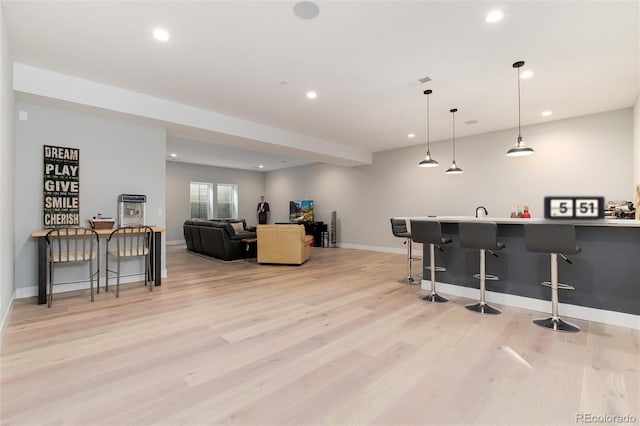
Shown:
5 h 51 min
